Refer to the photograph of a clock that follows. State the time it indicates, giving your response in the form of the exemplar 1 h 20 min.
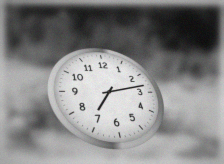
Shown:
7 h 13 min
